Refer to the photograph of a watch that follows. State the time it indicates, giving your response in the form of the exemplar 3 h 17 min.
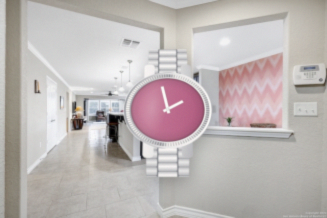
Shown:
1 h 58 min
